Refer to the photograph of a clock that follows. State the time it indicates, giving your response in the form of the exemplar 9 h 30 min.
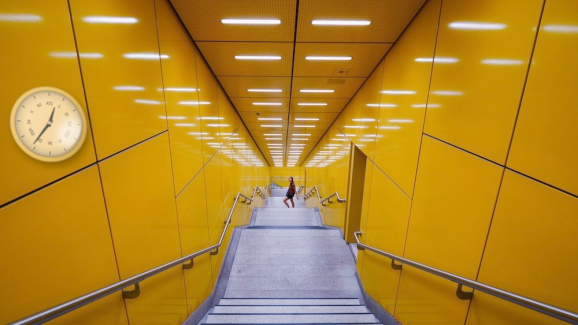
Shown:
12 h 36 min
